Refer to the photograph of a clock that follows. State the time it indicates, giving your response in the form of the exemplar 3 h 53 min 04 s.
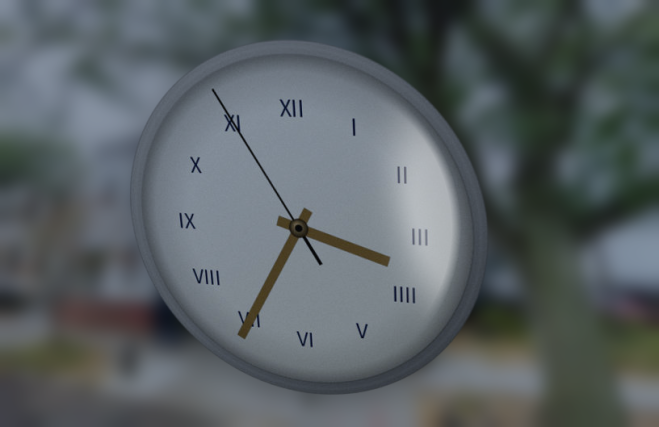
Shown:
3 h 34 min 55 s
